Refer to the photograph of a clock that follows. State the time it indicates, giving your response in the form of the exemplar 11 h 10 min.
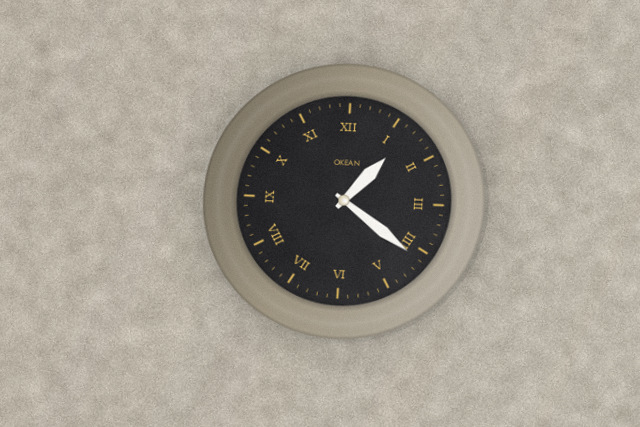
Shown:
1 h 21 min
